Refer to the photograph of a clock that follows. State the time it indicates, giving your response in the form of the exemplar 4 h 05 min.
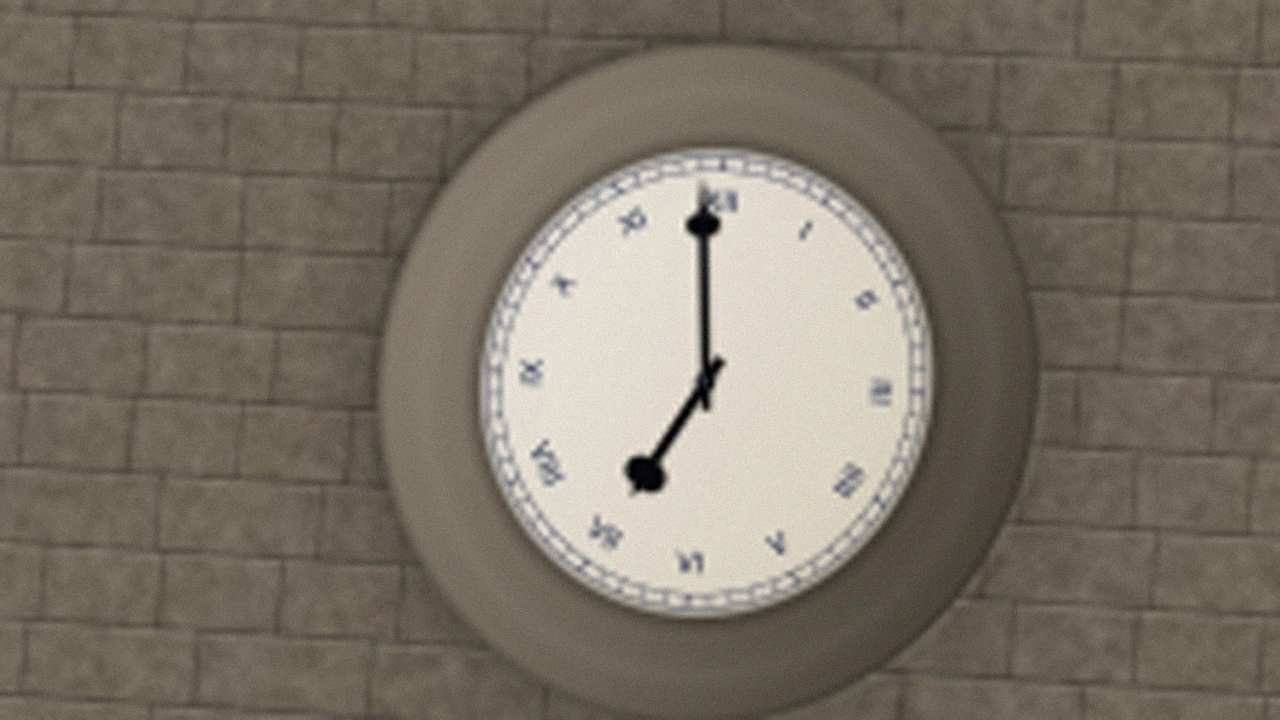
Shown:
6 h 59 min
